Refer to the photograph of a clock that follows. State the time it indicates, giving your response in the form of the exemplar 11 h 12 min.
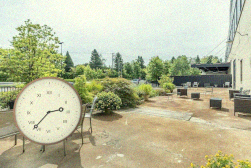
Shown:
2 h 37 min
